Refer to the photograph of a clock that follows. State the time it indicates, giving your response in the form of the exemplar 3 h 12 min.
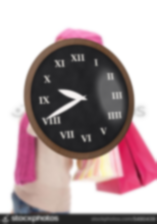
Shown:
9 h 41 min
